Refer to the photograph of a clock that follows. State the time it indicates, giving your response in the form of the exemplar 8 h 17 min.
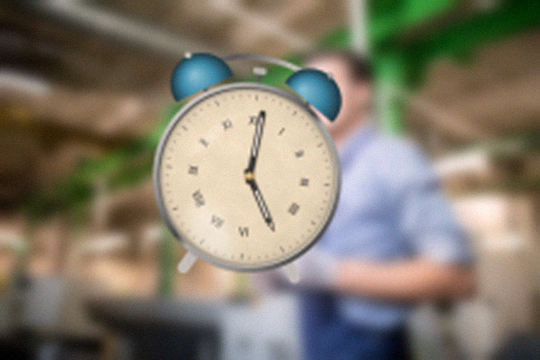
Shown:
5 h 01 min
